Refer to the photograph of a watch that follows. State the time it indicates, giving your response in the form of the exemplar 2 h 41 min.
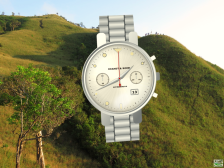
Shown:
1 h 41 min
